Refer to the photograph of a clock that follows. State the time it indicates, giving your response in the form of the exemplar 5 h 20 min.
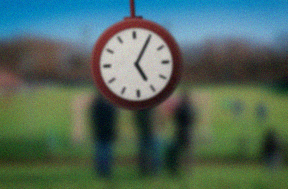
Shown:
5 h 05 min
